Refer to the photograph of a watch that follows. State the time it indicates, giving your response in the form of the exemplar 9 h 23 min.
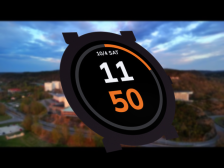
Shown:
11 h 50 min
